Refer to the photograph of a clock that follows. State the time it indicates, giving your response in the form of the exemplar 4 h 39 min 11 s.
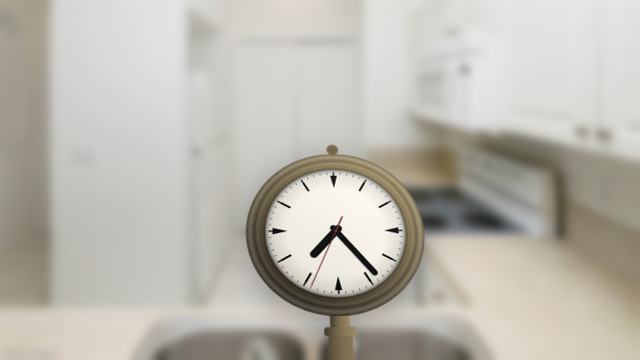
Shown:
7 h 23 min 34 s
